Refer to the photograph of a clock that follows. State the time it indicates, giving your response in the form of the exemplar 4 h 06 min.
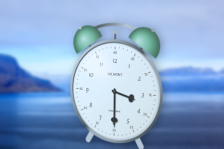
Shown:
3 h 30 min
